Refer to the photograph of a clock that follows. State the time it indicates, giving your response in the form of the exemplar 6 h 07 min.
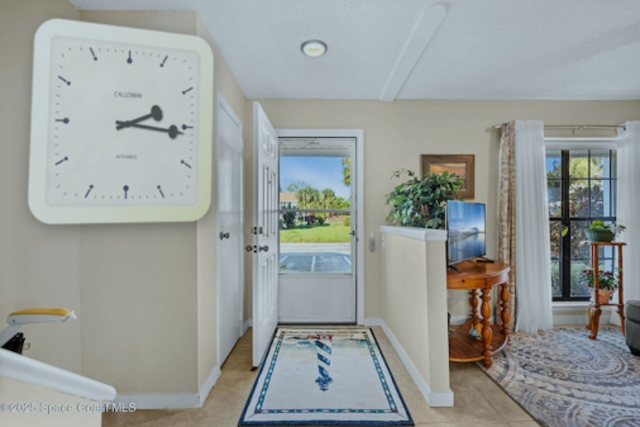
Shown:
2 h 16 min
